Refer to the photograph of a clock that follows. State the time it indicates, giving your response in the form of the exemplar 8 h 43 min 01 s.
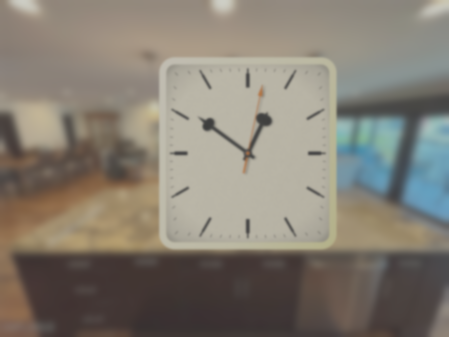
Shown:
12 h 51 min 02 s
